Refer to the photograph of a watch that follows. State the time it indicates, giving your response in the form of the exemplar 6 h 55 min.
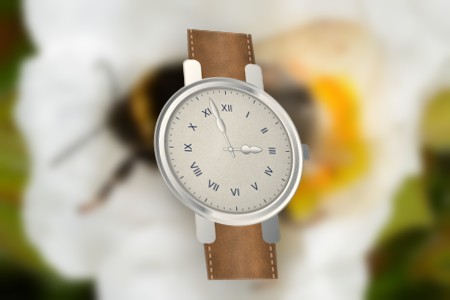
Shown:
2 h 57 min
